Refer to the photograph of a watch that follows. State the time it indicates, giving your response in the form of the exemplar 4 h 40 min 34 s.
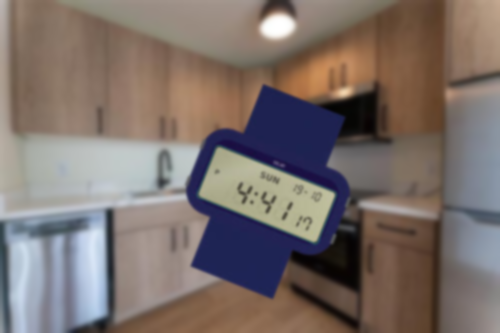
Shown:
4 h 41 min 17 s
